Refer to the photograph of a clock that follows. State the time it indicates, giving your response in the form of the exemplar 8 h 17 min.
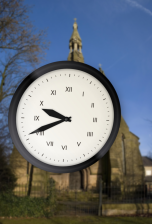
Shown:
9 h 41 min
